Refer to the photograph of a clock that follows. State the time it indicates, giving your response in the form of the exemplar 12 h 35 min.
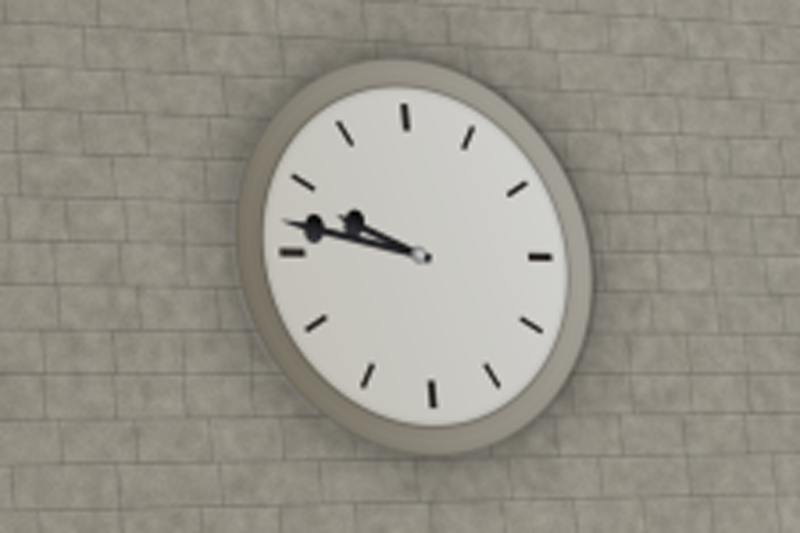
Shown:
9 h 47 min
